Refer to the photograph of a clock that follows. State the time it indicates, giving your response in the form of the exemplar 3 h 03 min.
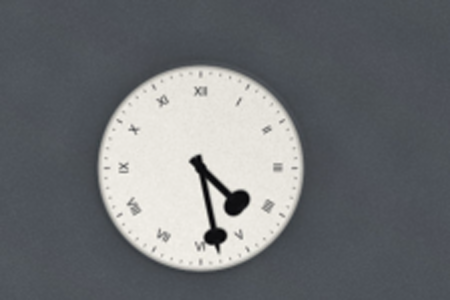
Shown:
4 h 28 min
